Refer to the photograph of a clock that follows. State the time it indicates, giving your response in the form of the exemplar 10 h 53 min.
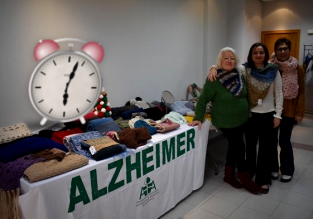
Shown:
6 h 03 min
